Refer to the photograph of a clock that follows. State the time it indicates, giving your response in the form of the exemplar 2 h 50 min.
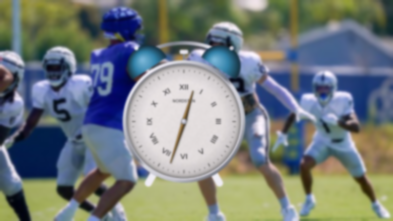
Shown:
12 h 33 min
